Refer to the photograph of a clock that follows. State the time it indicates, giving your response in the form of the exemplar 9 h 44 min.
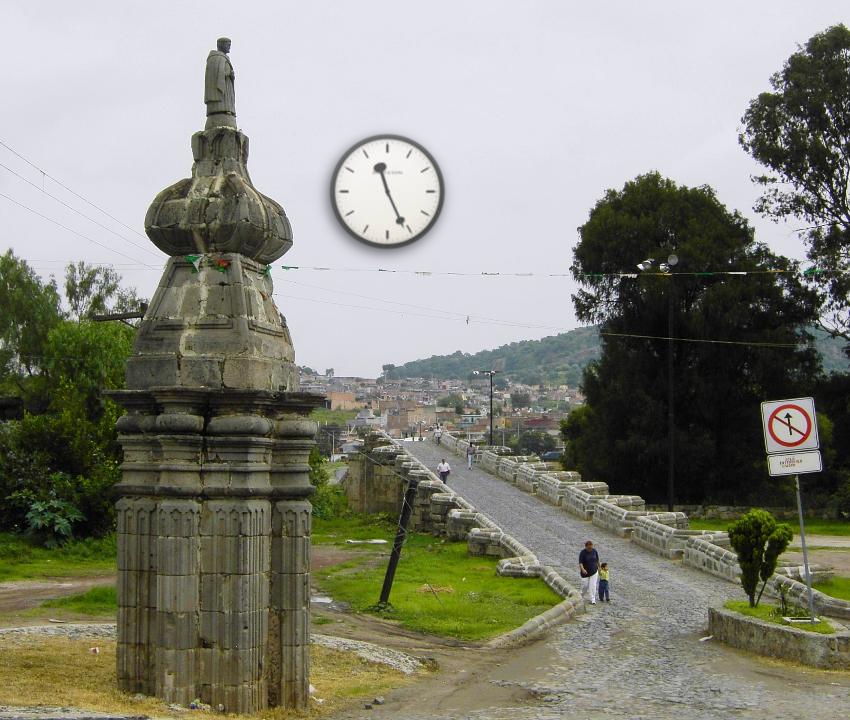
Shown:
11 h 26 min
